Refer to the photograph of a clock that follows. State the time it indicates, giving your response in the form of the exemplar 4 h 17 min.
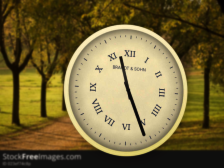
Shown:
11 h 26 min
